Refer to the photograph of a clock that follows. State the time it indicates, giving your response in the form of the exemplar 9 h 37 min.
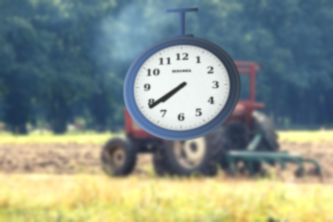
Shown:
7 h 39 min
